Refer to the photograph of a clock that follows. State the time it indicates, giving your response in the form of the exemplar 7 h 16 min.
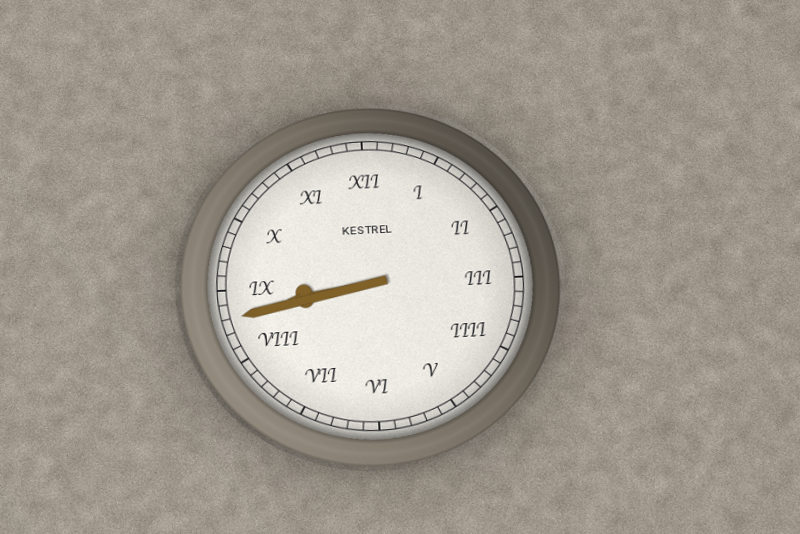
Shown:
8 h 43 min
